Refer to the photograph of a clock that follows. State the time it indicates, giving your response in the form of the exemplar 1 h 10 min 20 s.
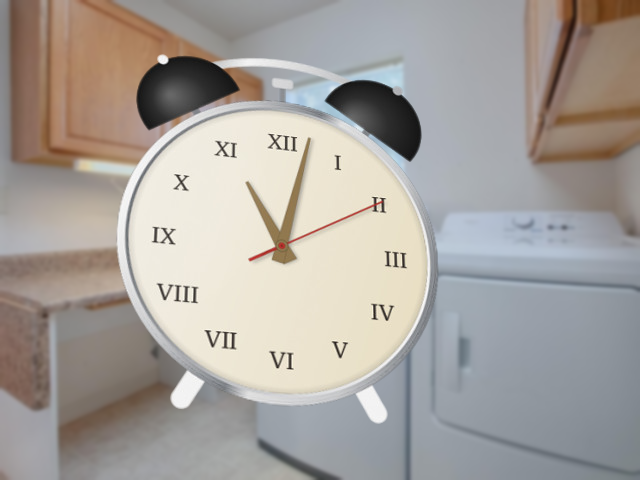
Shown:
11 h 02 min 10 s
